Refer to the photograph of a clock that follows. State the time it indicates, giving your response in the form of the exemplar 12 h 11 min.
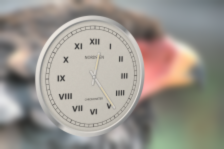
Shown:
12 h 24 min
